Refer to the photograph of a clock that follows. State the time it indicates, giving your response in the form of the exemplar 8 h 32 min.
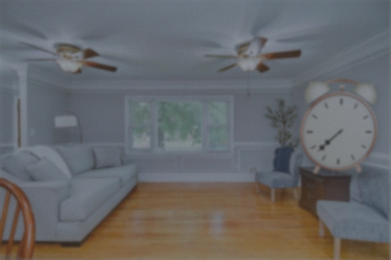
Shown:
7 h 38 min
